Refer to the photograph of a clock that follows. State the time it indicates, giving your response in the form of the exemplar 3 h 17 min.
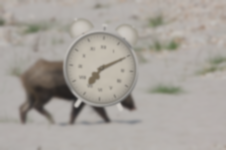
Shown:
7 h 10 min
